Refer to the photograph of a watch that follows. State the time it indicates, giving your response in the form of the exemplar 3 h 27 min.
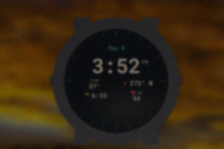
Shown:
3 h 52 min
